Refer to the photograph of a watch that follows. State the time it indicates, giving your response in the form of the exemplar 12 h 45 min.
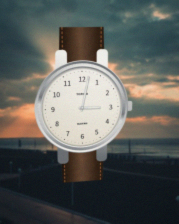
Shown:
3 h 02 min
